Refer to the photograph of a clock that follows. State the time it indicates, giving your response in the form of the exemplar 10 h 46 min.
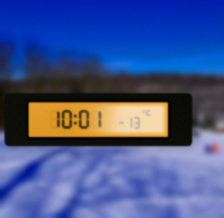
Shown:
10 h 01 min
